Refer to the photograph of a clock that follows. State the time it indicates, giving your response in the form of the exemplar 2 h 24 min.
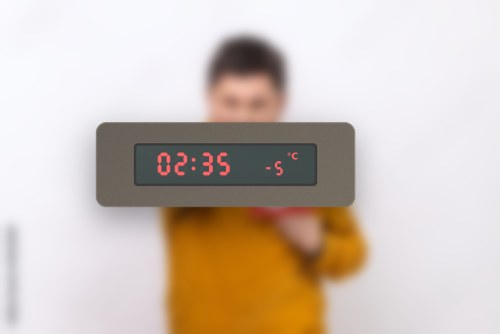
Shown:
2 h 35 min
